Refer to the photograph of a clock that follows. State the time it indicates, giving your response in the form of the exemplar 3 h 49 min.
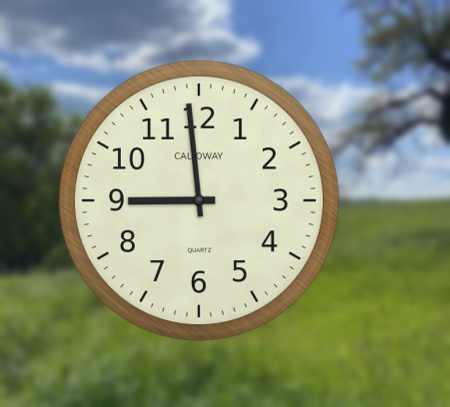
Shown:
8 h 59 min
